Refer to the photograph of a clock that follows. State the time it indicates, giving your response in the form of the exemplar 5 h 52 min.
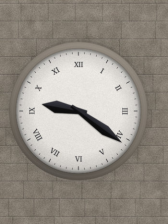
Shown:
9 h 21 min
